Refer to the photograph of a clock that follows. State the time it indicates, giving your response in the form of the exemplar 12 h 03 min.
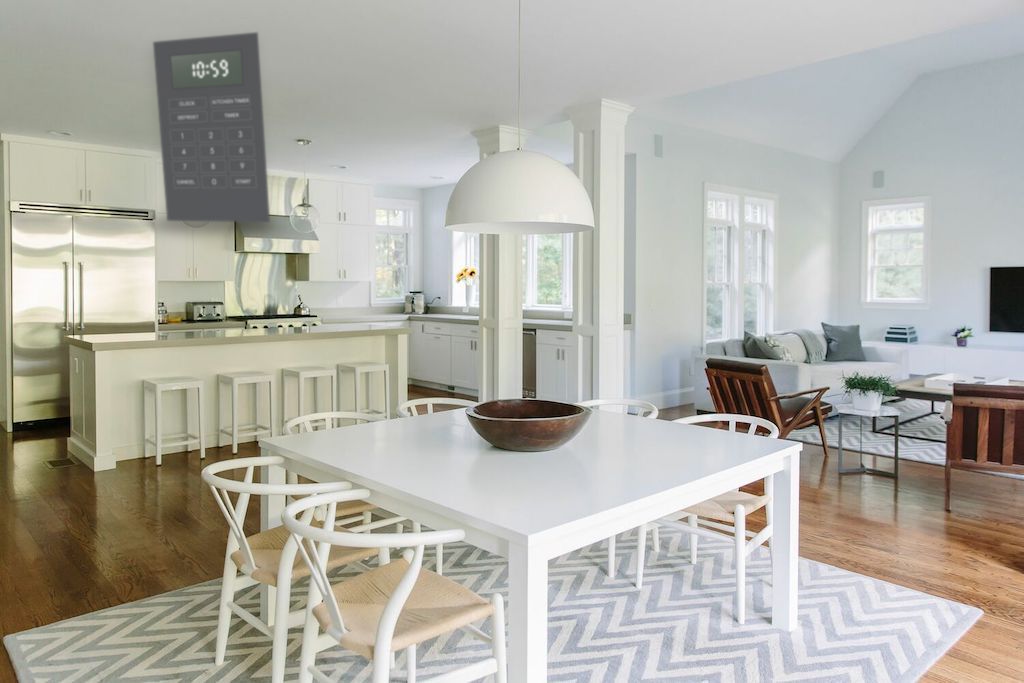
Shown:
10 h 59 min
